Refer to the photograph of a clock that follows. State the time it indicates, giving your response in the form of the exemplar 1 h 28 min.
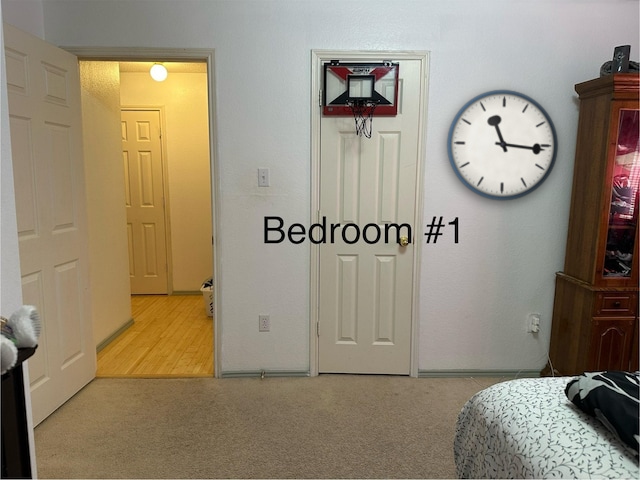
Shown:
11 h 16 min
